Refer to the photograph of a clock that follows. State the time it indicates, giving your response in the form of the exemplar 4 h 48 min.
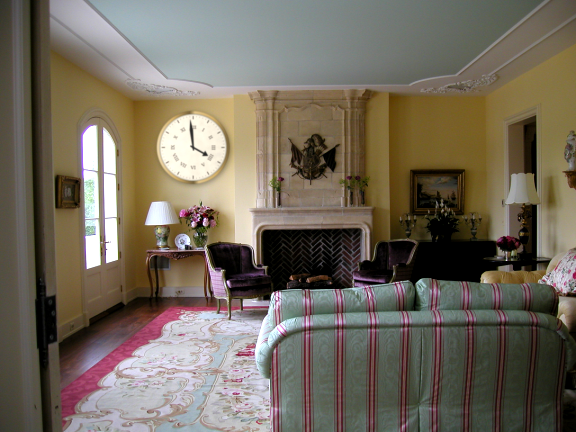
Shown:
3 h 59 min
